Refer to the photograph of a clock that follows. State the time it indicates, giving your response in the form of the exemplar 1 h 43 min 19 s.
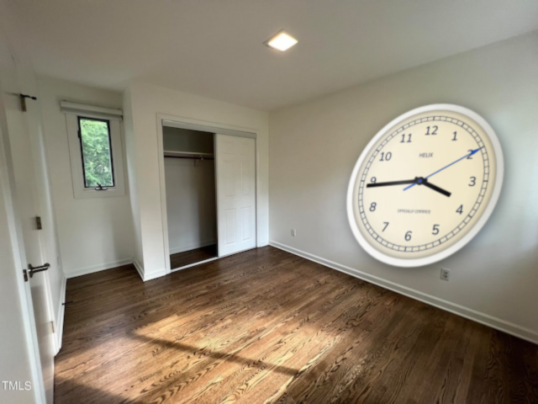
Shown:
3 h 44 min 10 s
